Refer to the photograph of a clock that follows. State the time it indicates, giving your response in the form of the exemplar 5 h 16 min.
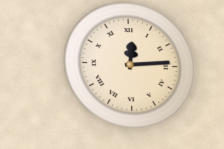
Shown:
12 h 14 min
